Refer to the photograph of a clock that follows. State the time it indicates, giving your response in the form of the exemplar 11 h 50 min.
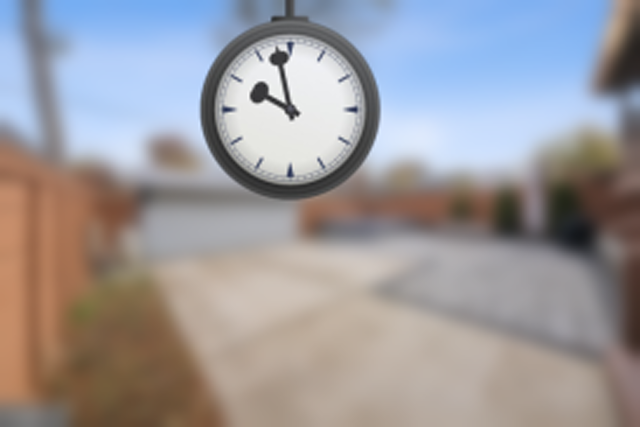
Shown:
9 h 58 min
